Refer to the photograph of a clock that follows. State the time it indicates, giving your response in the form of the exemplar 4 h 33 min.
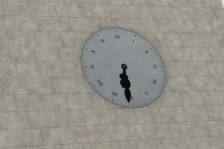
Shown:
6 h 31 min
